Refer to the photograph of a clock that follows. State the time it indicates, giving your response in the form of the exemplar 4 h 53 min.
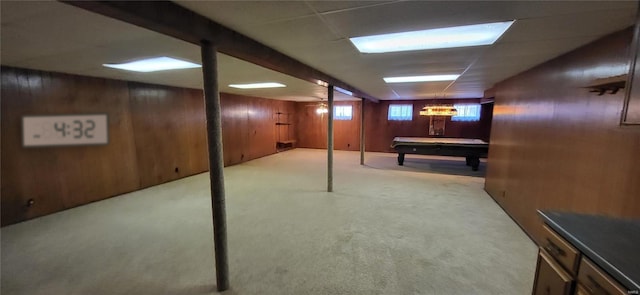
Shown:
4 h 32 min
